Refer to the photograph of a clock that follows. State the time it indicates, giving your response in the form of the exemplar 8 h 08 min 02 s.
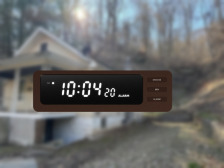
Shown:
10 h 04 min 20 s
